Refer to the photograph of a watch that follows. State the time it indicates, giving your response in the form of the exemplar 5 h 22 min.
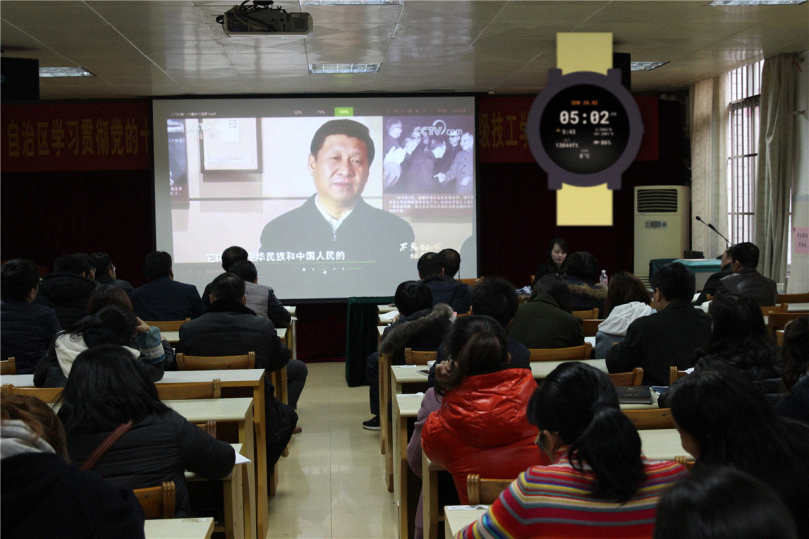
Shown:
5 h 02 min
